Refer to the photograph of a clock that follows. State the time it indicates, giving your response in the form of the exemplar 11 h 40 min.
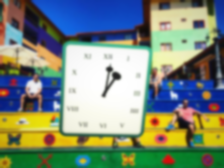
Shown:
1 h 01 min
